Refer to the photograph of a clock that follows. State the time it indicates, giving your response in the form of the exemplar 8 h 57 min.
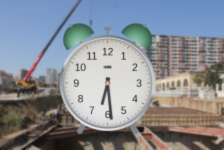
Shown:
6 h 29 min
